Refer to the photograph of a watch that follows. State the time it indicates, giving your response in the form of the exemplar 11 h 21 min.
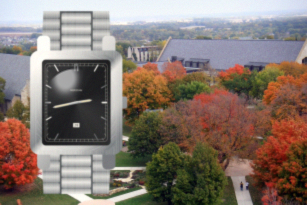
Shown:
2 h 43 min
